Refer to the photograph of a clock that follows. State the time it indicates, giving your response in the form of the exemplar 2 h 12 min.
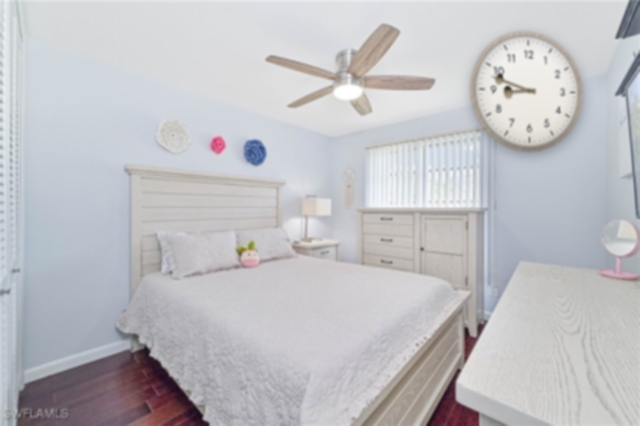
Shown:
8 h 48 min
